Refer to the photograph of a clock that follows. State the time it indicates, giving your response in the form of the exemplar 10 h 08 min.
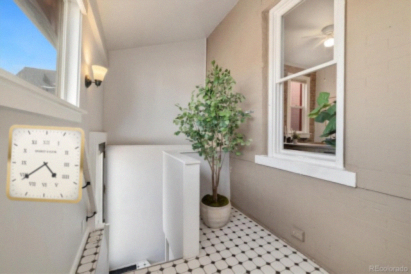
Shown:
4 h 39 min
